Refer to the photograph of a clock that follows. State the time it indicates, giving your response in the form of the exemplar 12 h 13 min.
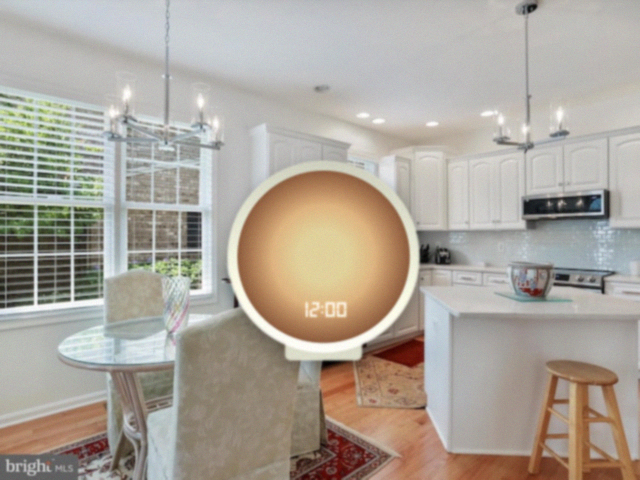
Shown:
12 h 00 min
